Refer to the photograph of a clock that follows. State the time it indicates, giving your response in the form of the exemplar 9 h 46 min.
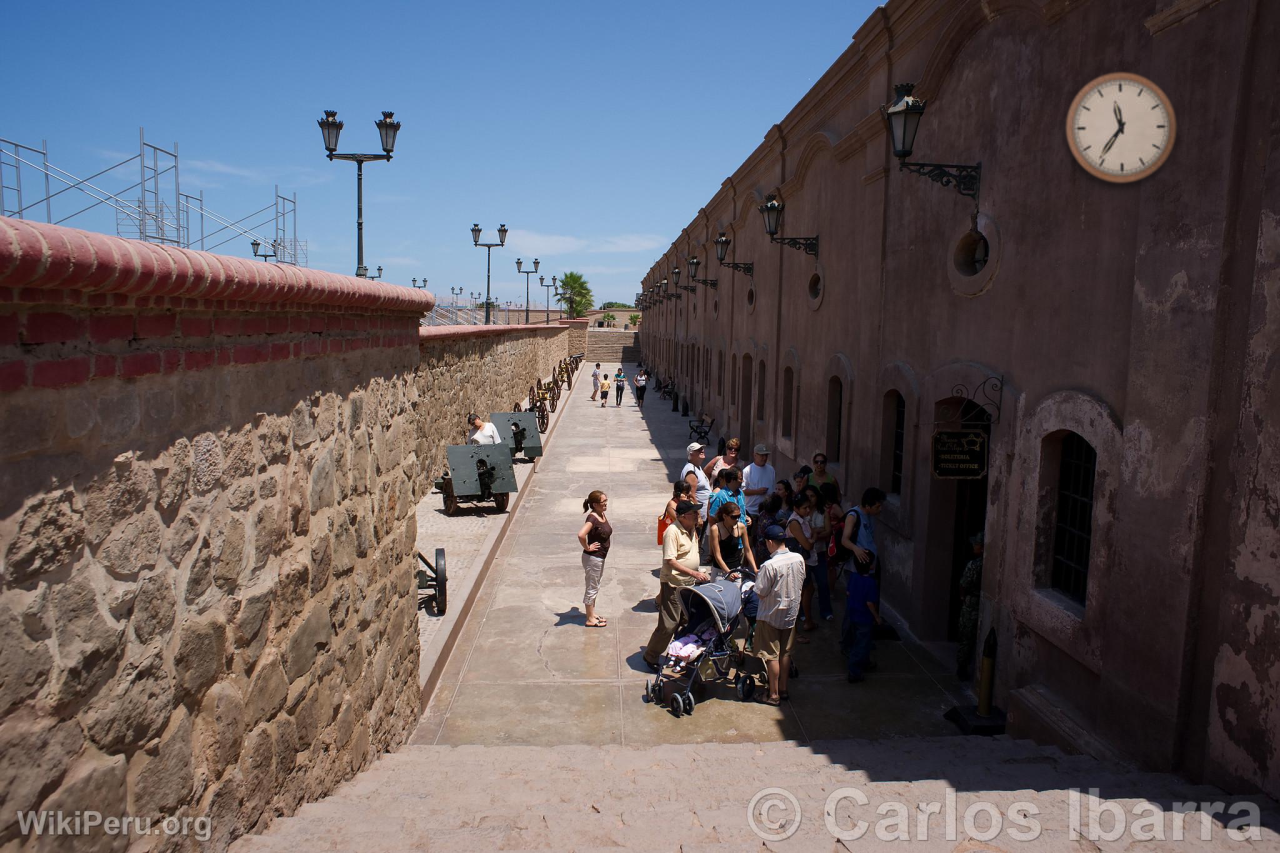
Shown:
11 h 36 min
